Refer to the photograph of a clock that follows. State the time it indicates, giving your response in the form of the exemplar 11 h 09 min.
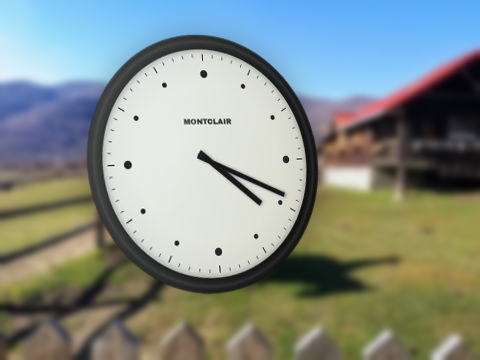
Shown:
4 h 19 min
